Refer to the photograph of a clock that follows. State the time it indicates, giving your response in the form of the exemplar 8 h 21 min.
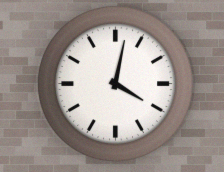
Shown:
4 h 02 min
